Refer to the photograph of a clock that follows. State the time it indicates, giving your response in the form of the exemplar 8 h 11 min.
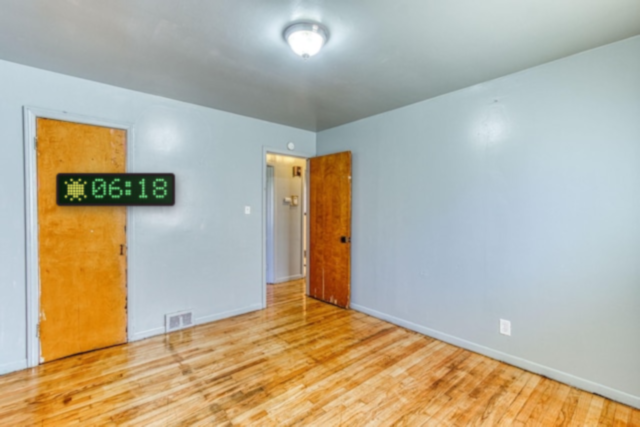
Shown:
6 h 18 min
